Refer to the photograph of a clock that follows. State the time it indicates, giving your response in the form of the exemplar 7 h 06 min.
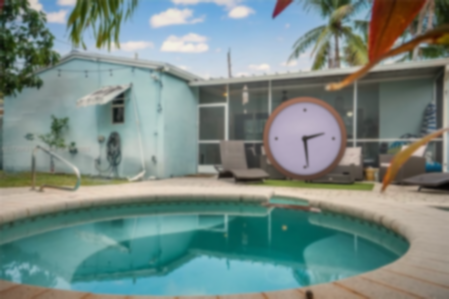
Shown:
2 h 29 min
